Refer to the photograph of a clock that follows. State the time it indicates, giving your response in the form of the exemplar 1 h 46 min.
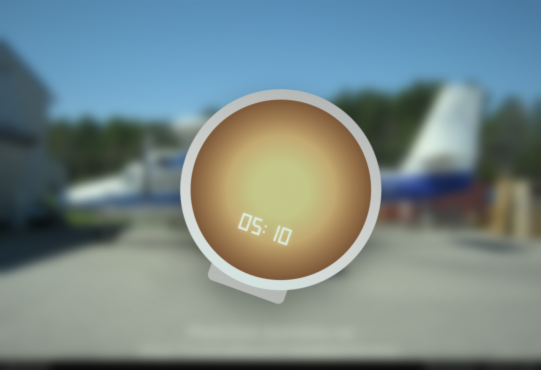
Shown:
5 h 10 min
